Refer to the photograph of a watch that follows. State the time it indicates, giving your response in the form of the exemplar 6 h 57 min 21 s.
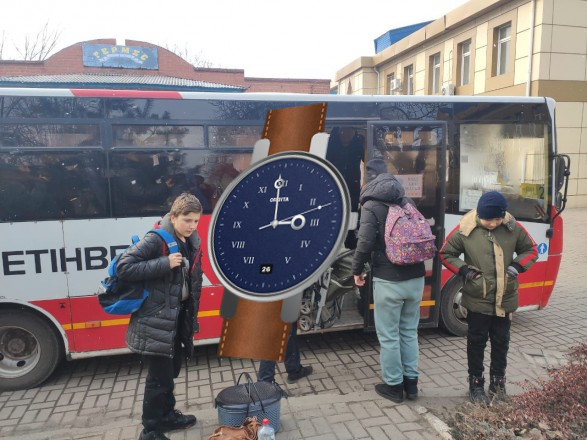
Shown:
2 h 59 min 12 s
